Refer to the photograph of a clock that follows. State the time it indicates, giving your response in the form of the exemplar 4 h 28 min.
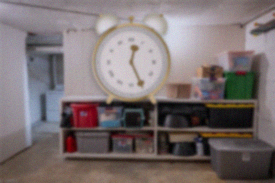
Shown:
12 h 26 min
